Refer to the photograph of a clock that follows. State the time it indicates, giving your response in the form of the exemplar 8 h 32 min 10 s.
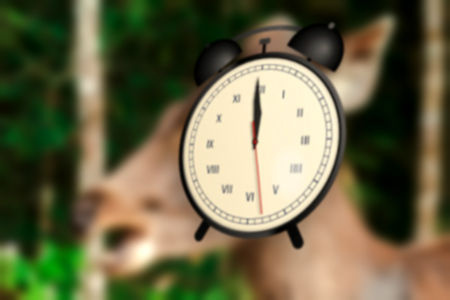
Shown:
11 h 59 min 28 s
